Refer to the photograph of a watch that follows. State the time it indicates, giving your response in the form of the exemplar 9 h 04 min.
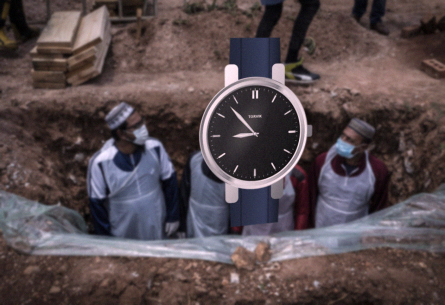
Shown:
8 h 53 min
